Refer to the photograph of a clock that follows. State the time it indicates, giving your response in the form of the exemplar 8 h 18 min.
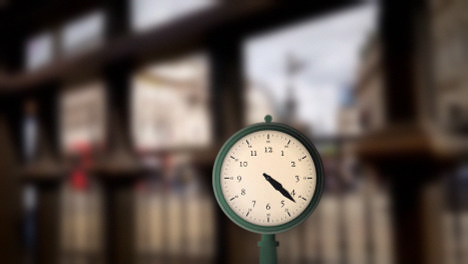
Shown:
4 h 22 min
